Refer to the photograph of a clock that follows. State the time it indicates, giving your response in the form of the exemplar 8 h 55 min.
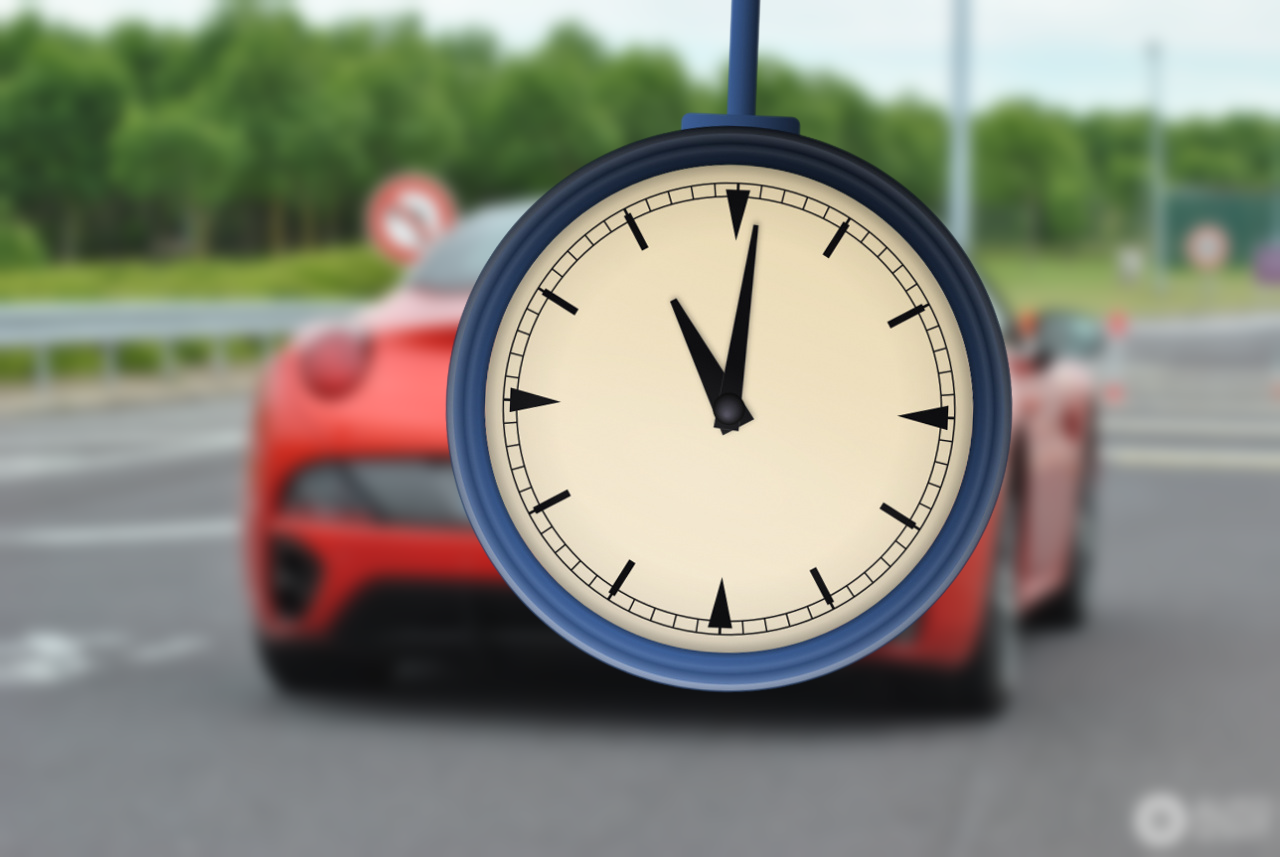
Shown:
11 h 01 min
